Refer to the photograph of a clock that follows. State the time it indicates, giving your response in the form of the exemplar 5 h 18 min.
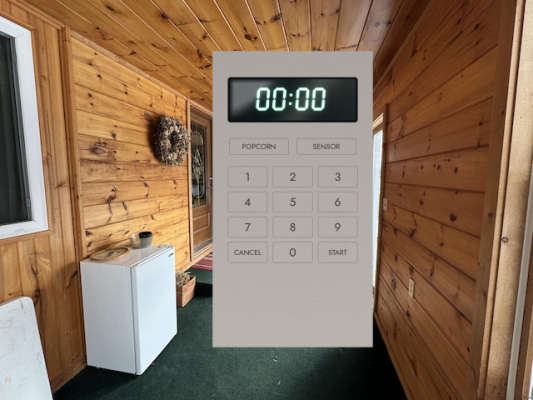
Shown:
0 h 00 min
